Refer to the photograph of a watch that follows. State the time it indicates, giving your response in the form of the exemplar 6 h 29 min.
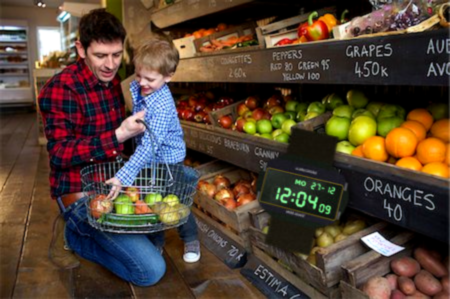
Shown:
12 h 04 min
